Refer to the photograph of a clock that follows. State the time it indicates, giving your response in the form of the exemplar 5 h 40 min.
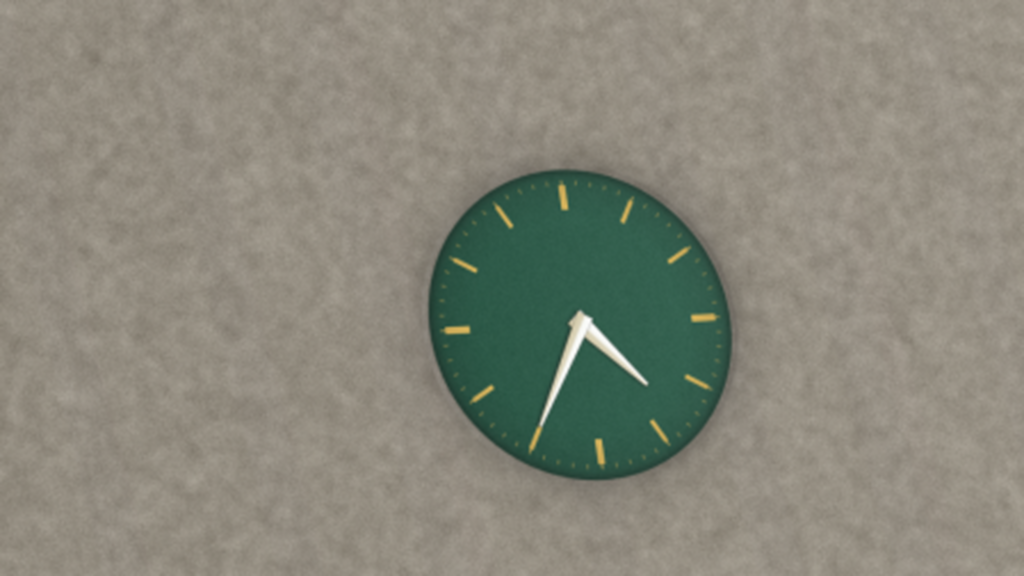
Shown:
4 h 35 min
